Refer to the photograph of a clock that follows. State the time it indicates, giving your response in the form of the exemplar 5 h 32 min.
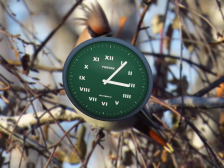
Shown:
3 h 06 min
